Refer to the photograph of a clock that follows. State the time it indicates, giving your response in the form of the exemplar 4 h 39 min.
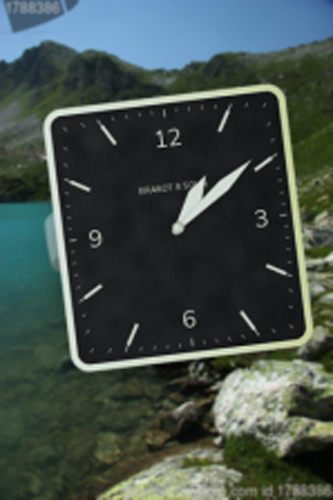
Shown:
1 h 09 min
